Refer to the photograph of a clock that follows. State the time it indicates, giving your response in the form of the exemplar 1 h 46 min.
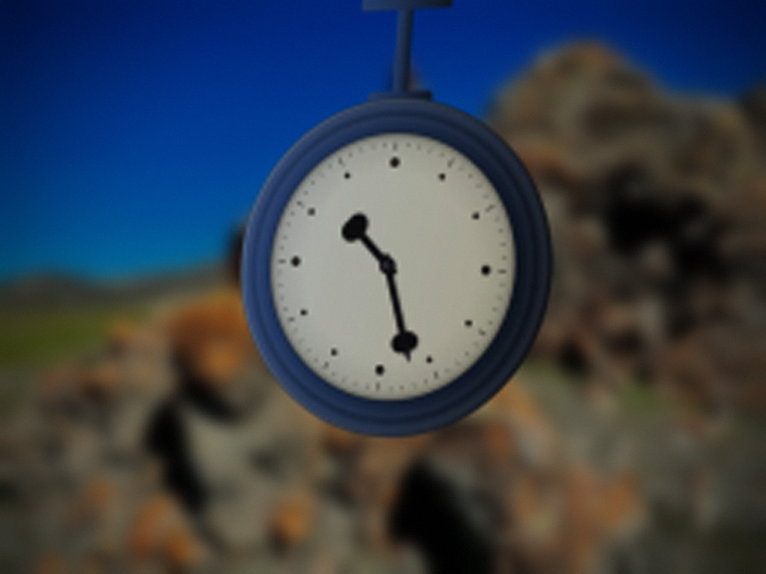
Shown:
10 h 27 min
